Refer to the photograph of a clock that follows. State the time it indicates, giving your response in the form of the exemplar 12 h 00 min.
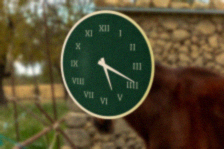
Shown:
5 h 19 min
